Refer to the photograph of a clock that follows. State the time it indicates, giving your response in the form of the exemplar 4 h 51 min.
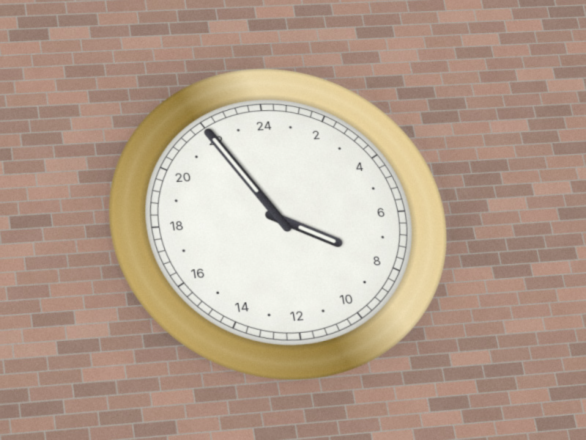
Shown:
7 h 55 min
